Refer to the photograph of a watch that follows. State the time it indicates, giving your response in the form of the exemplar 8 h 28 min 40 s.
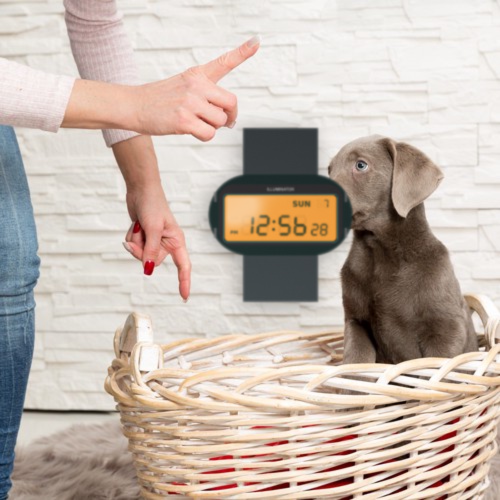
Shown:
12 h 56 min 28 s
